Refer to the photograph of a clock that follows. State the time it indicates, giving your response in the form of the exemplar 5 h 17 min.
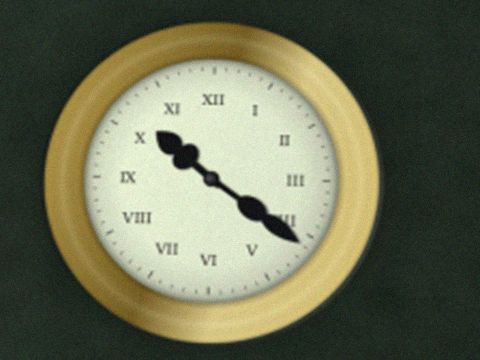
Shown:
10 h 21 min
